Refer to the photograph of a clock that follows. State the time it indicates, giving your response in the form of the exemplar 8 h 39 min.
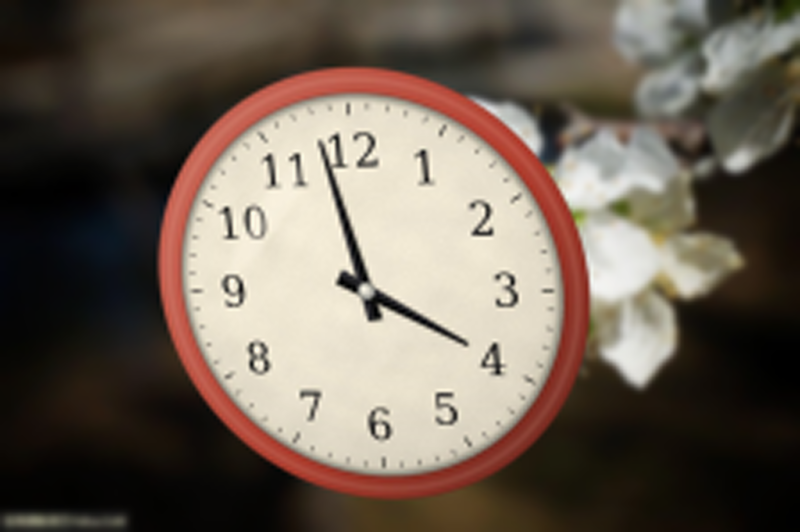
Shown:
3 h 58 min
